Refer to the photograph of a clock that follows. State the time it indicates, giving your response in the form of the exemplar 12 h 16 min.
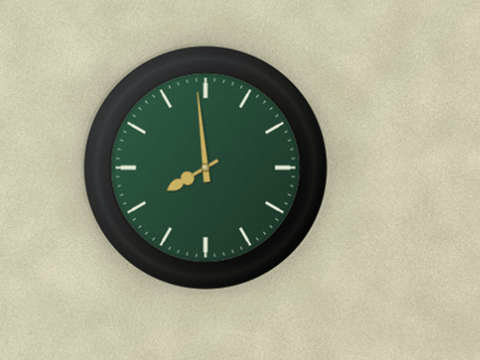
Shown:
7 h 59 min
